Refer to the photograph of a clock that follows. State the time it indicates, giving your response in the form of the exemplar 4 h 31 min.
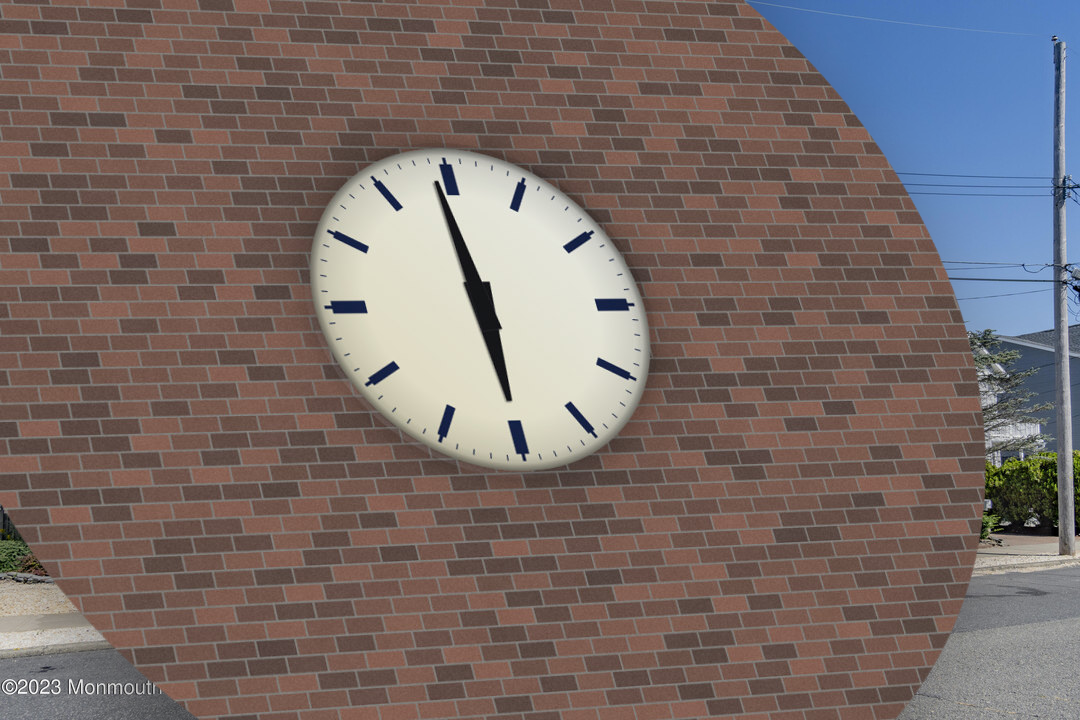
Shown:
5 h 59 min
